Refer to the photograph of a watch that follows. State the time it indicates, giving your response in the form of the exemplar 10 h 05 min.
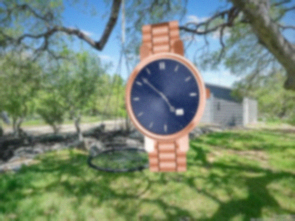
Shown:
4 h 52 min
